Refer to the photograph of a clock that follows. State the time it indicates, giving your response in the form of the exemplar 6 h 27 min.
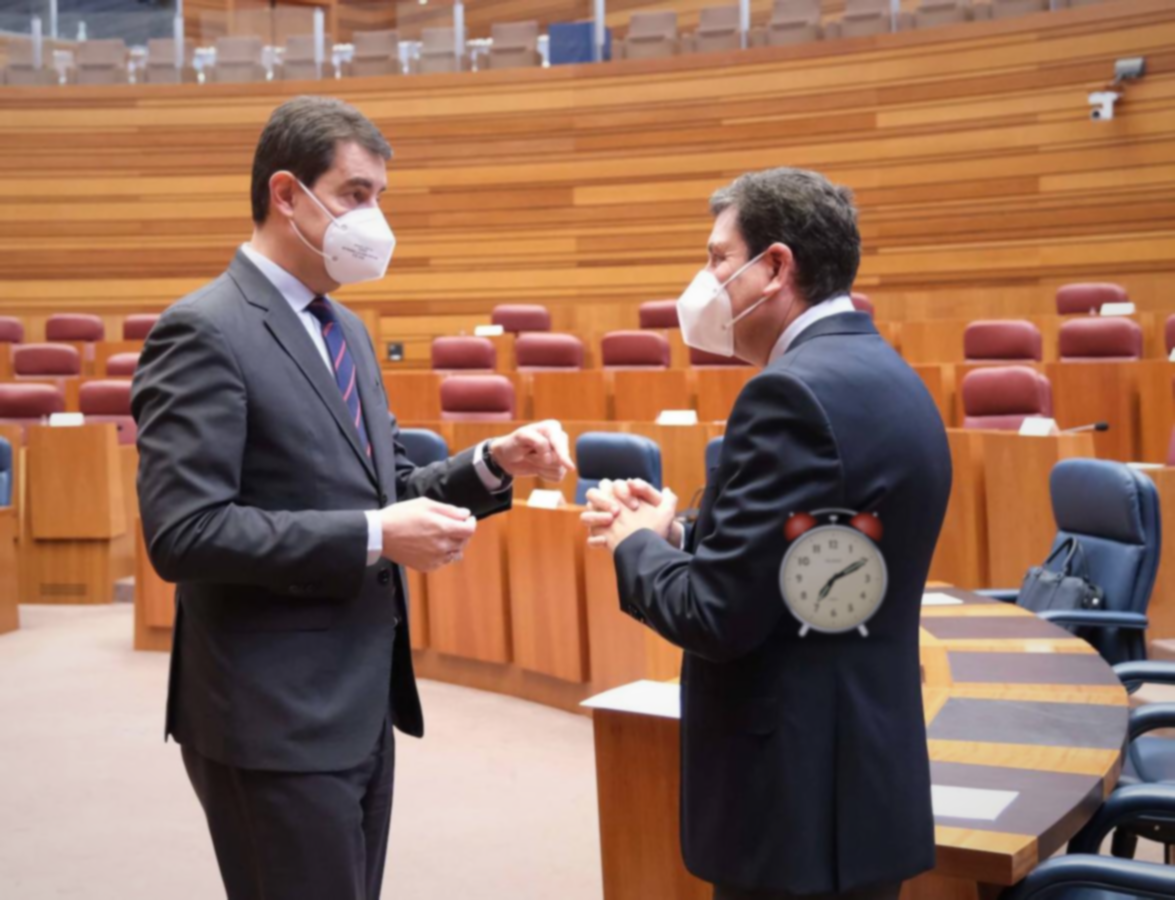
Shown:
7 h 10 min
